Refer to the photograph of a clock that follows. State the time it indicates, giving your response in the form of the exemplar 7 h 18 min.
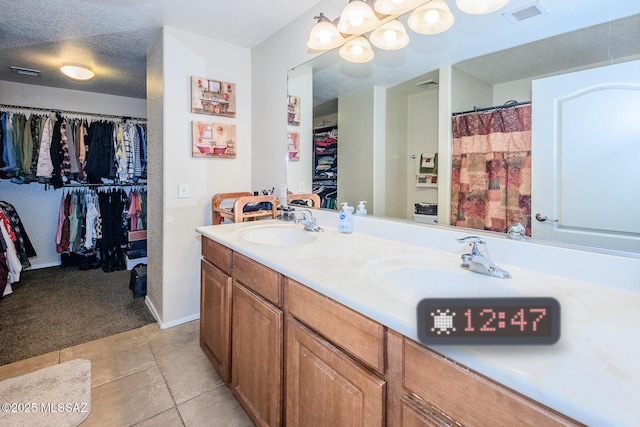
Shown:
12 h 47 min
